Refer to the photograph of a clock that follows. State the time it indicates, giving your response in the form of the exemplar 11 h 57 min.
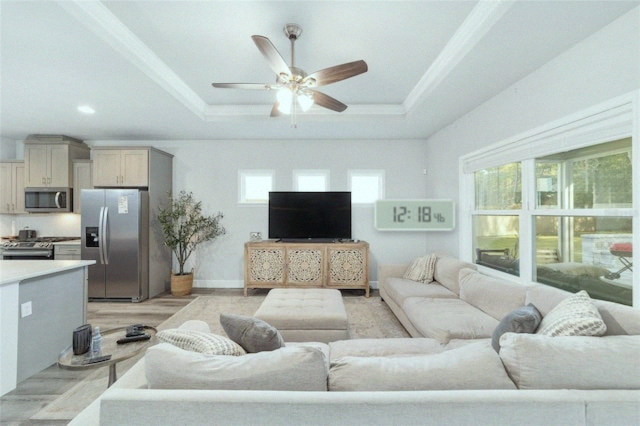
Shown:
12 h 18 min
